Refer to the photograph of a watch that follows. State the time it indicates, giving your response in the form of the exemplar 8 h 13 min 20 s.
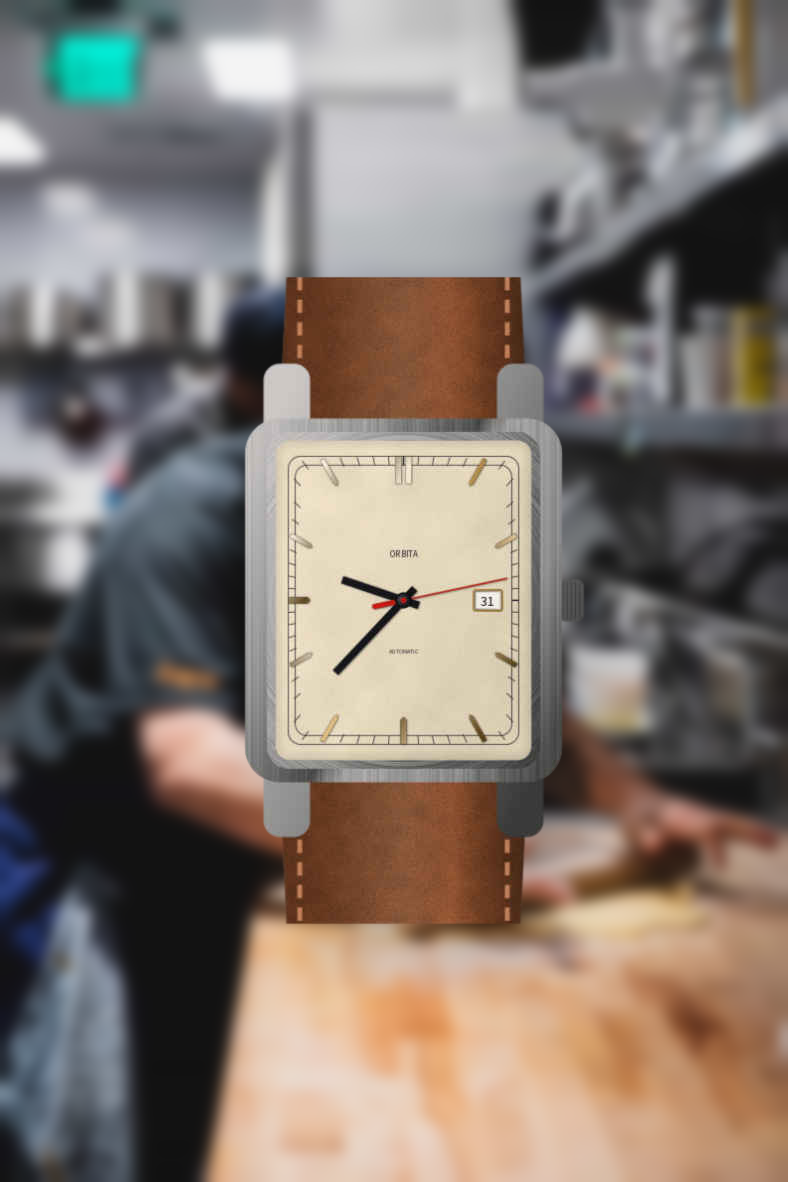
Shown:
9 h 37 min 13 s
